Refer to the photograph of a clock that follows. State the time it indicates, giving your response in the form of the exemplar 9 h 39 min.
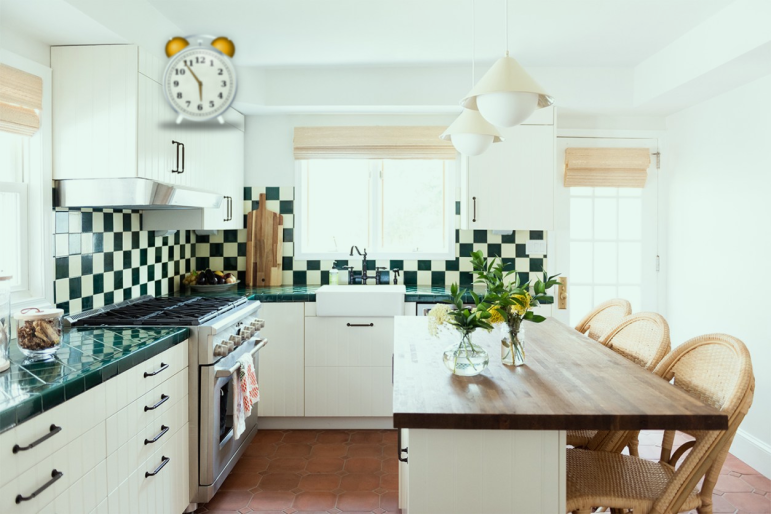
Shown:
5 h 54 min
